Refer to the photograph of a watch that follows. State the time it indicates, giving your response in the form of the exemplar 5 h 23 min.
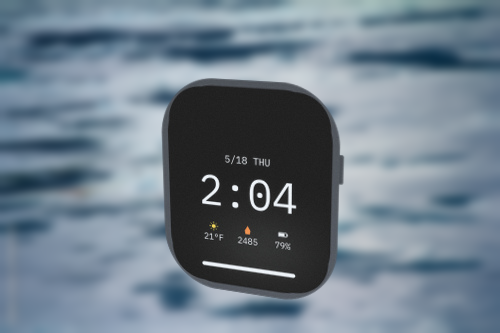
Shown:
2 h 04 min
